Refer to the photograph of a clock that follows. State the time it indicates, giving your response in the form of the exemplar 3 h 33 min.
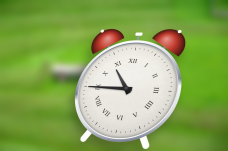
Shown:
10 h 45 min
